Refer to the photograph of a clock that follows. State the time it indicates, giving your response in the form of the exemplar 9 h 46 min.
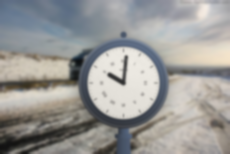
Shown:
10 h 01 min
